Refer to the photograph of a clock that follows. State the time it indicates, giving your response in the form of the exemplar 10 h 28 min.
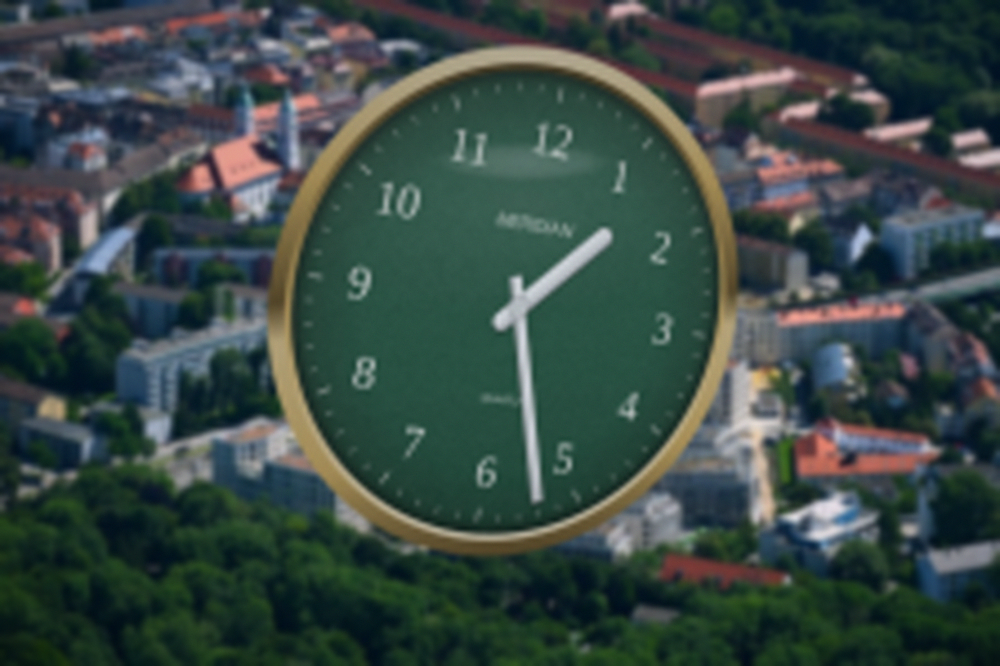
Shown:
1 h 27 min
